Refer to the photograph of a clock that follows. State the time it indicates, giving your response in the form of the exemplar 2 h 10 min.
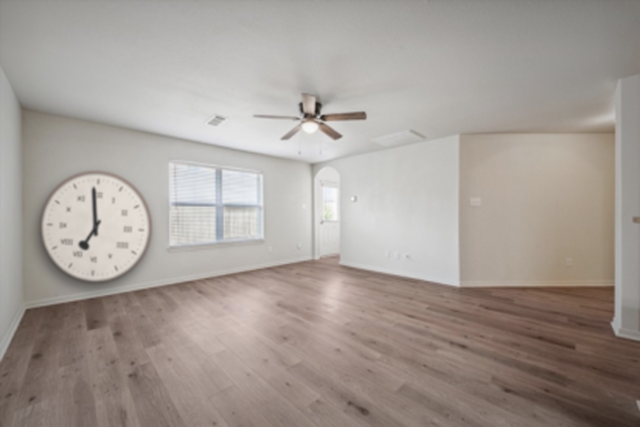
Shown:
6 h 59 min
